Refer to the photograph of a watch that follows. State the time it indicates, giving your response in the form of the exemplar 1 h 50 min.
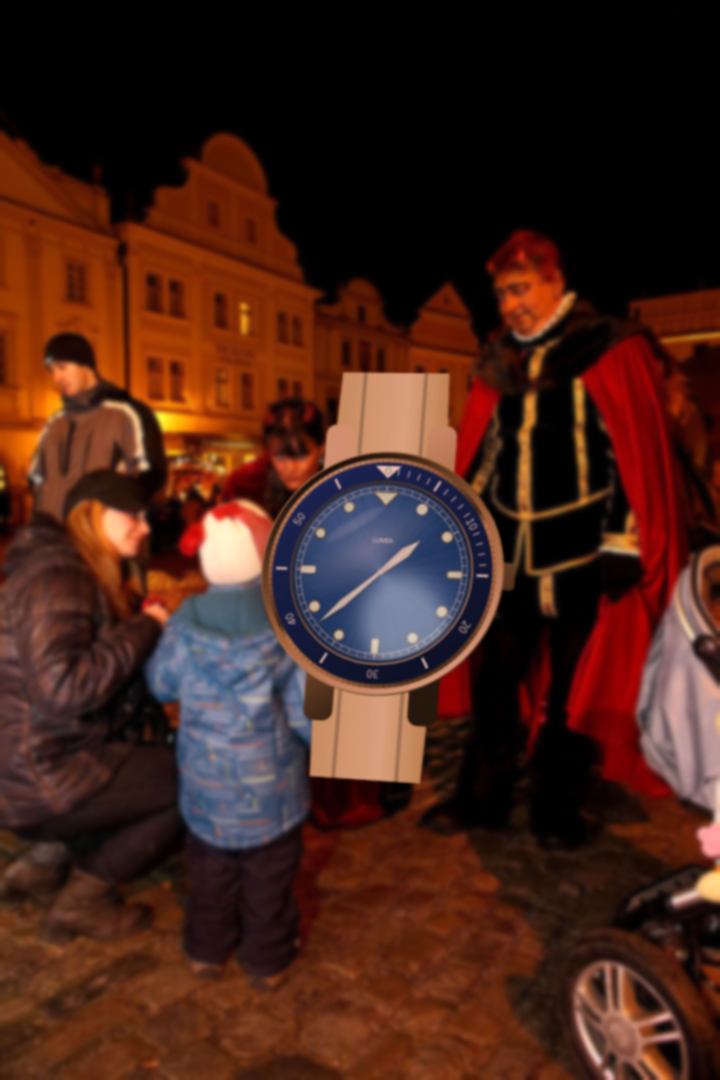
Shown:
1 h 38 min
